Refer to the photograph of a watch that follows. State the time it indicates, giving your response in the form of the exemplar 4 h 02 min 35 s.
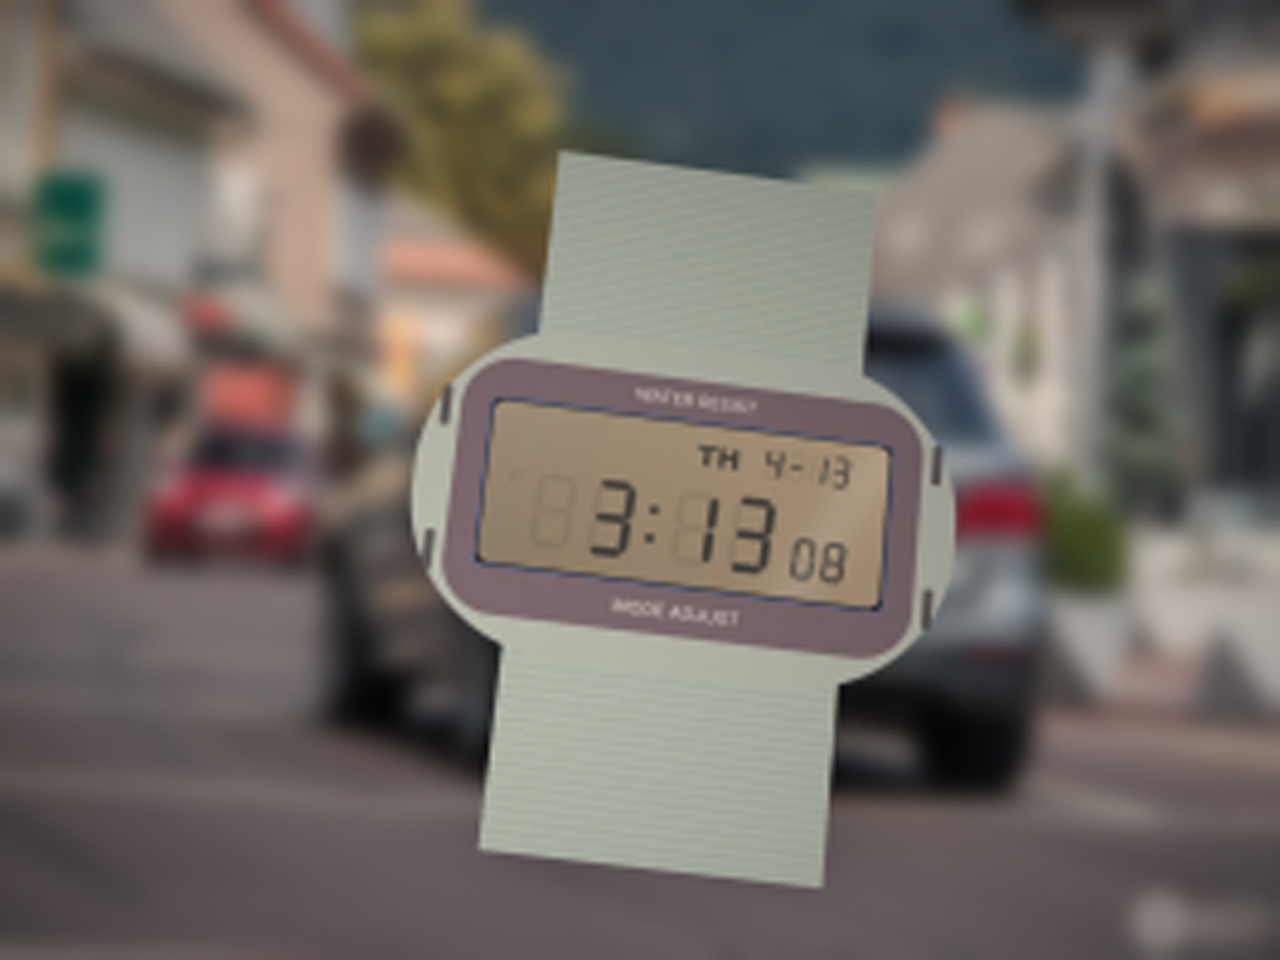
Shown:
3 h 13 min 08 s
